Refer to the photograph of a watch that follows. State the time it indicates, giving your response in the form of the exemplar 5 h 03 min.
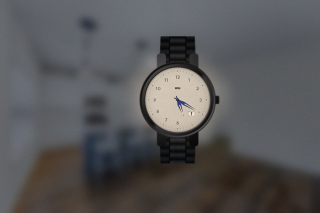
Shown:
5 h 20 min
